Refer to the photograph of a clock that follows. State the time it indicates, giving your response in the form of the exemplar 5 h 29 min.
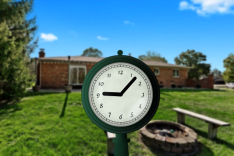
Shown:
9 h 07 min
